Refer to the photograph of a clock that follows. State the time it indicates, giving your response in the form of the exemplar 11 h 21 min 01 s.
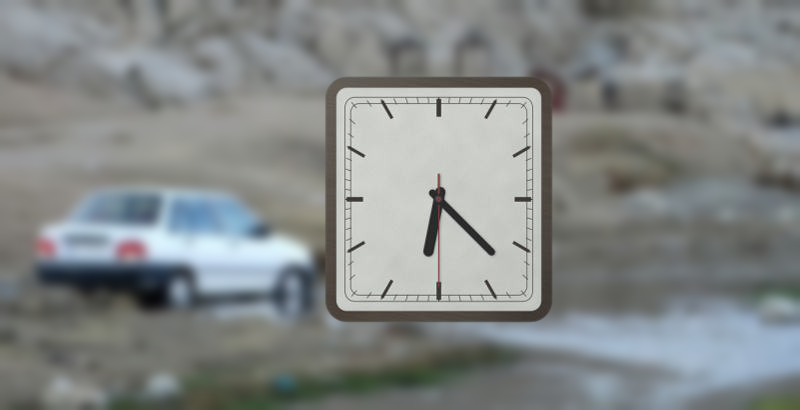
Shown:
6 h 22 min 30 s
